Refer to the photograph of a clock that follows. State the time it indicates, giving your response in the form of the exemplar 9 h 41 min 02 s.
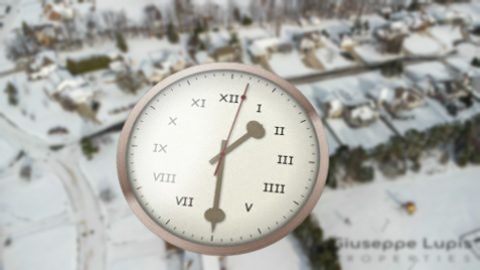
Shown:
1 h 30 min 02 s
